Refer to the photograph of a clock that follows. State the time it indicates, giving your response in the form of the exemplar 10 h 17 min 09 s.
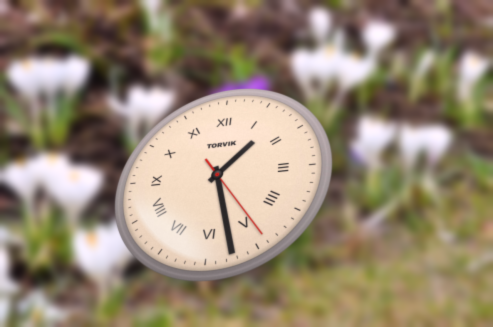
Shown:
1 h 27 min 24 s
